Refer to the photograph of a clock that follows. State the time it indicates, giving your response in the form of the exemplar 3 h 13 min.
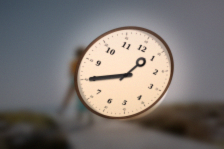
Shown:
12 h 40 min
